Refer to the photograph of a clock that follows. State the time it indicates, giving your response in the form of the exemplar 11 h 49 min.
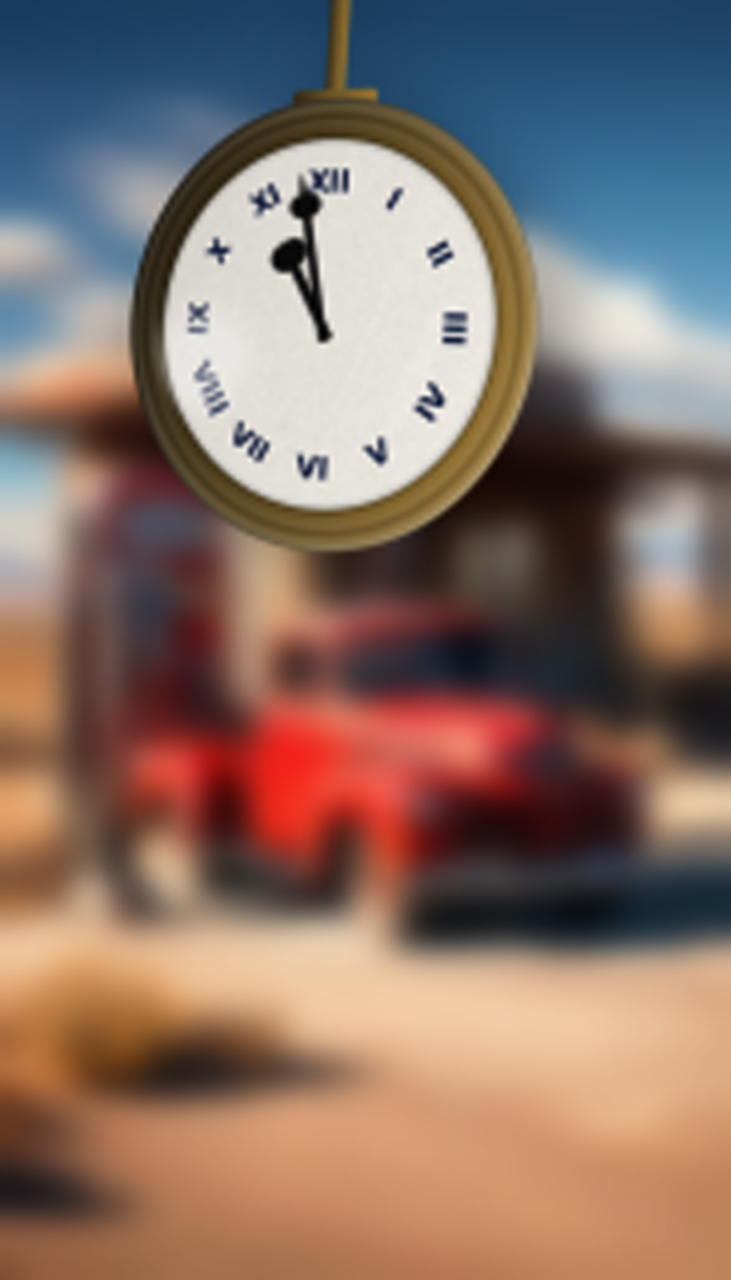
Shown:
10 h 58 min
